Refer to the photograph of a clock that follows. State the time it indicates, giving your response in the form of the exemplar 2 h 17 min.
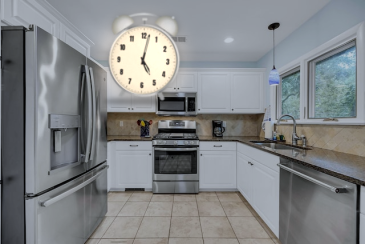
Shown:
5 h 02 min
